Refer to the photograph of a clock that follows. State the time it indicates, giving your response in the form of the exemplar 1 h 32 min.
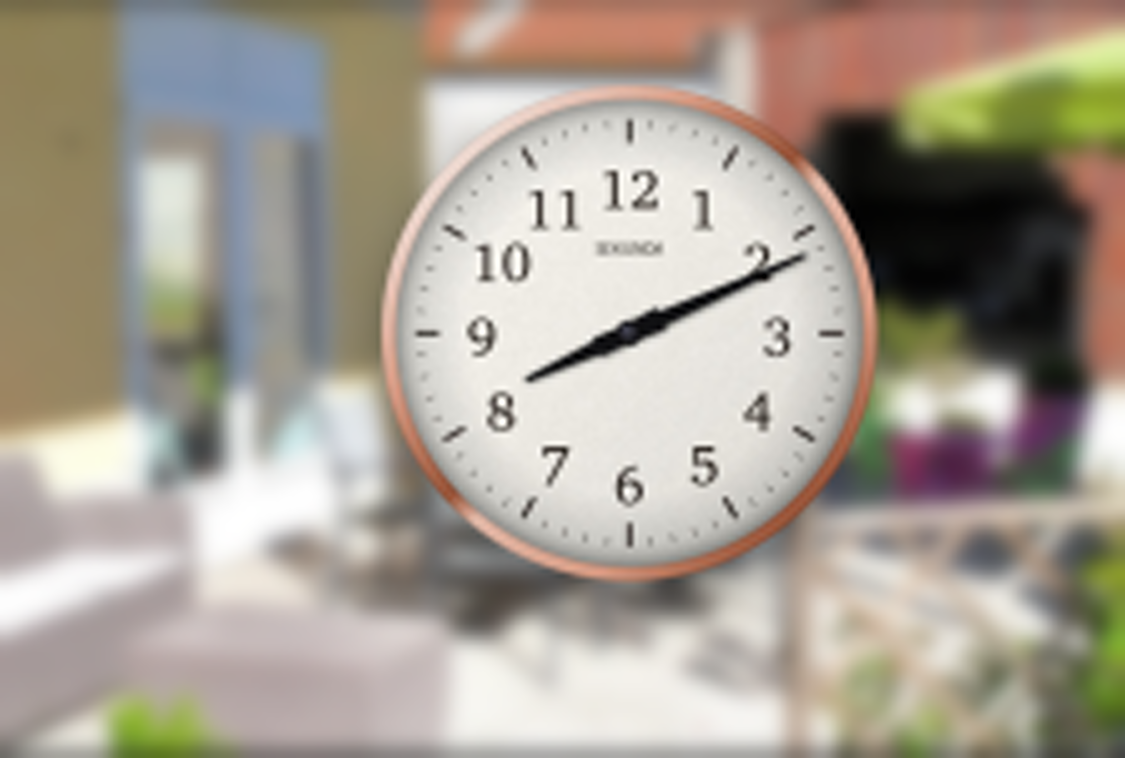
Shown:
8 h 11 min
